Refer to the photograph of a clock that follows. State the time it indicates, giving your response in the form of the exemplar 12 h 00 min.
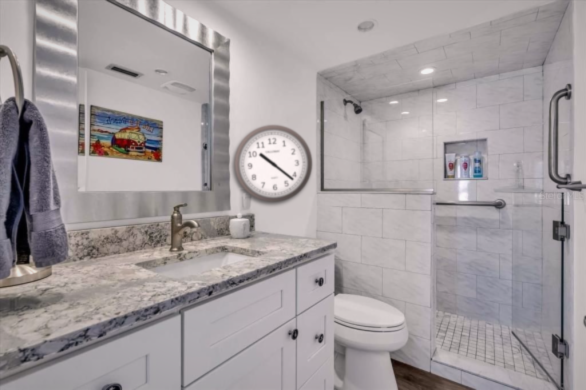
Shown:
10 h 22 min
